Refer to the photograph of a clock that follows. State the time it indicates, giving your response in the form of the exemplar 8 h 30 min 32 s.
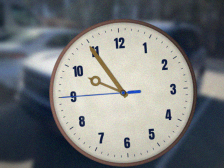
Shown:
9 h 54 min 45 s
